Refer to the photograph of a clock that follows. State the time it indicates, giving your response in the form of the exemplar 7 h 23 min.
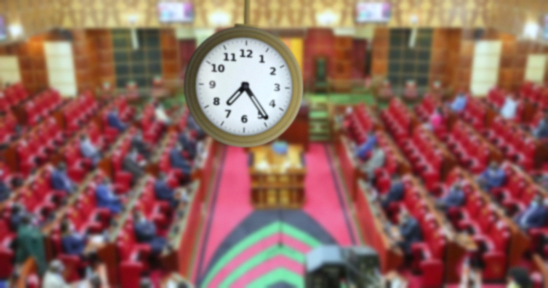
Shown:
7 h 24 min
